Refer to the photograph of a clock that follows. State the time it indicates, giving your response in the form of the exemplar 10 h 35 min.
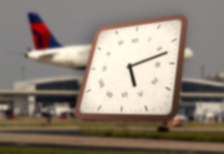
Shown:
5 h 12 min
